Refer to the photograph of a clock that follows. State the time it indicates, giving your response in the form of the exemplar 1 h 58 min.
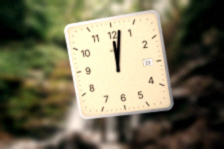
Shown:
12 h 02 min
